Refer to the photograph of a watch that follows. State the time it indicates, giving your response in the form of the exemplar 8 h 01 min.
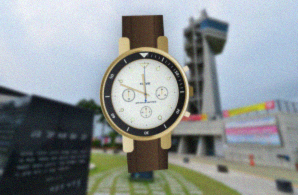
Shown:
11 h 49 min
